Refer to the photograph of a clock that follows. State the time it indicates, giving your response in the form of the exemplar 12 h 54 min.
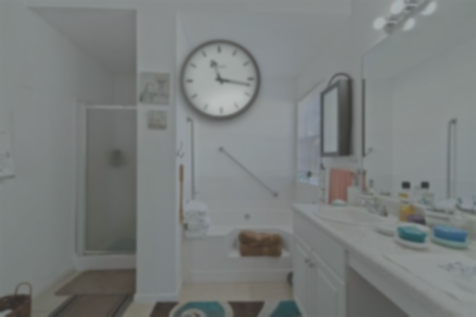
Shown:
11 h 17 min
